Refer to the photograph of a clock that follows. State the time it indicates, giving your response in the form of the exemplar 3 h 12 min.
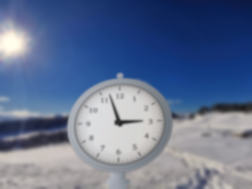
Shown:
2 h 57 min
